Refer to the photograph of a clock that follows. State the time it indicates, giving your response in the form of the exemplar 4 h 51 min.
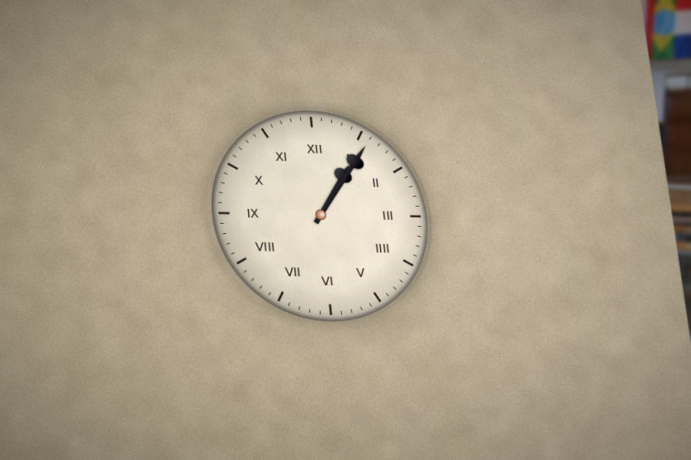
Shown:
1 h 06 min
